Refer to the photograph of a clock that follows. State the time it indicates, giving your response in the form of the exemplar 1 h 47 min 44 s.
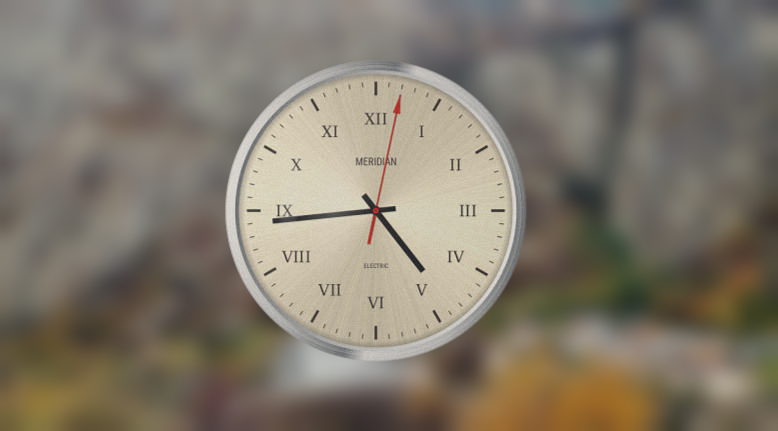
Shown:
4 h 44 min 02 s
